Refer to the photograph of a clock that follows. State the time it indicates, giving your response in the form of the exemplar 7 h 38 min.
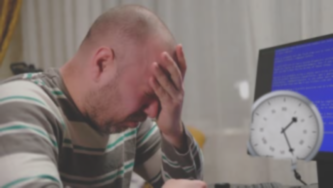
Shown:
1 h 26 min
